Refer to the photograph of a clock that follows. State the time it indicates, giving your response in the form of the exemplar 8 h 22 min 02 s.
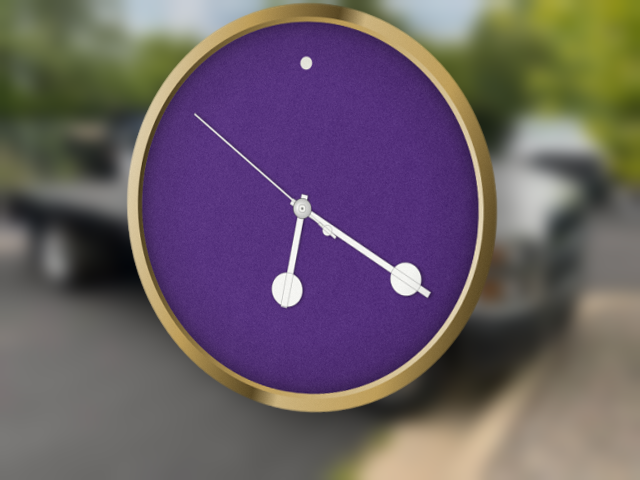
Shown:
6 h 19 min 51 s
